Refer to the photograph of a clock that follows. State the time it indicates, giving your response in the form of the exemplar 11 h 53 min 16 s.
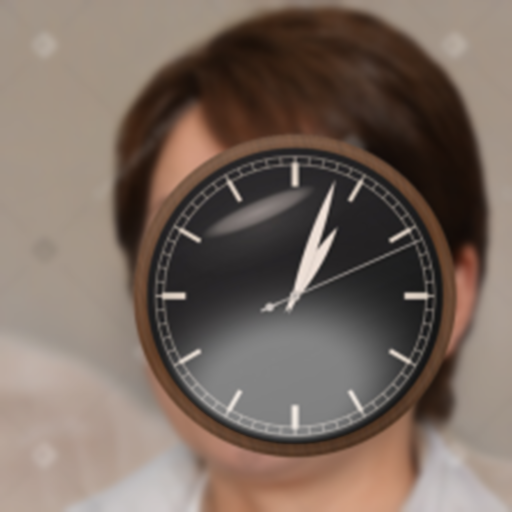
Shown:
1 h 03 min 11 s
